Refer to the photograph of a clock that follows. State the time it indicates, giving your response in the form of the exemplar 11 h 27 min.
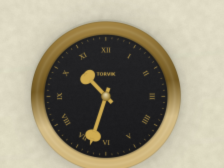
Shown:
10 h 33 min
